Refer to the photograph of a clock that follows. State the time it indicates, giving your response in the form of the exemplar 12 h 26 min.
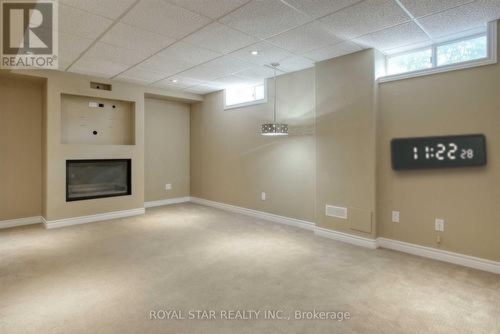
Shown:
11 h 22 min
